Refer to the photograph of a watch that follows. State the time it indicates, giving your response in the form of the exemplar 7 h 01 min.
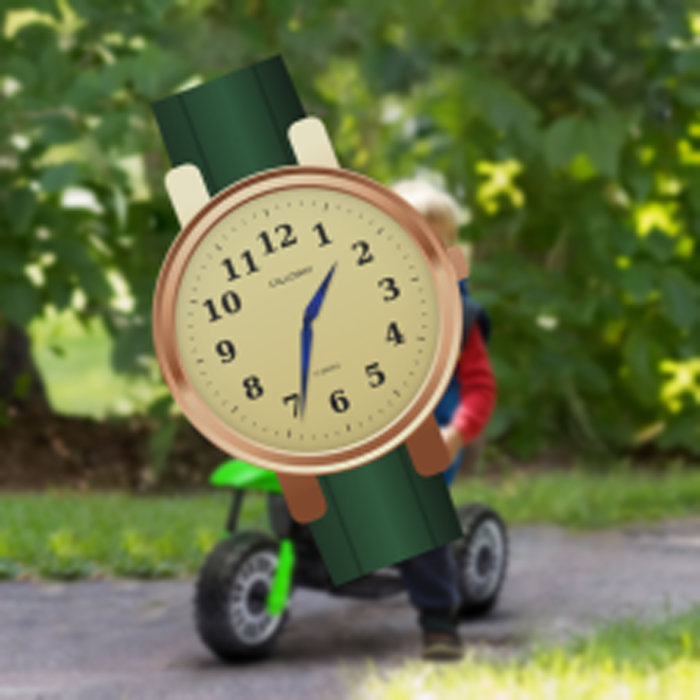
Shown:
1 h 34 min
